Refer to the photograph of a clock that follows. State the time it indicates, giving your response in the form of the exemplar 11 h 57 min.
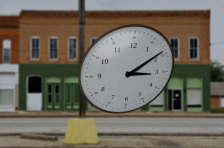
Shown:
3 h 09 min
